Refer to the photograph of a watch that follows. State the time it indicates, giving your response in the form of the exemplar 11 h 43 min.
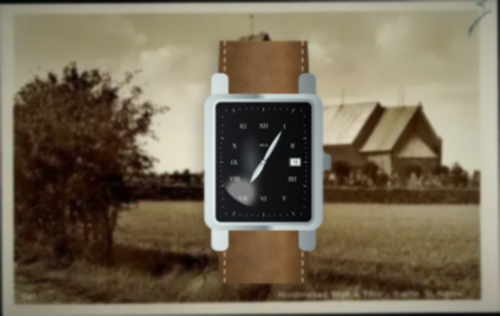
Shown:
7 h 05 min
